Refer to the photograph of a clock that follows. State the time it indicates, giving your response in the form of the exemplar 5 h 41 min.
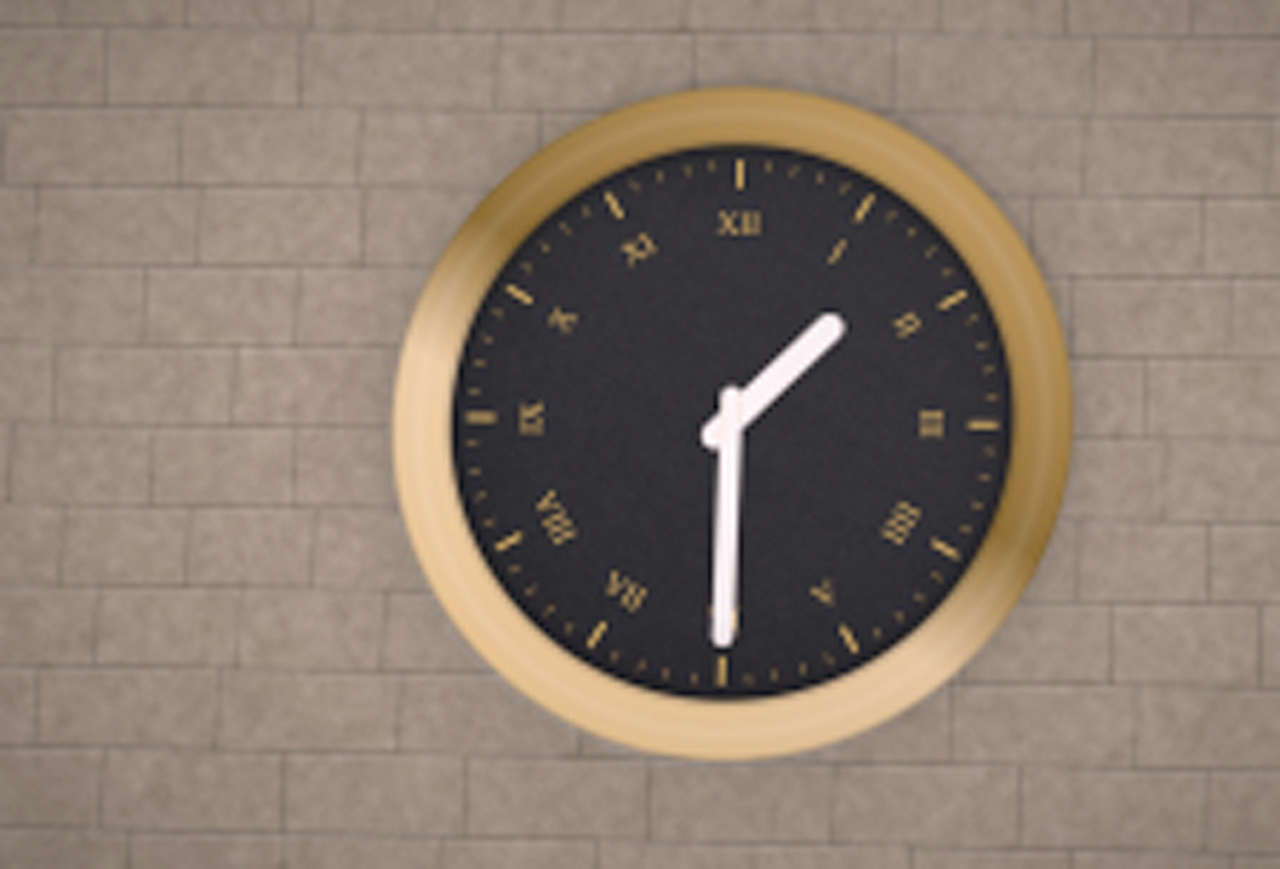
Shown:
1 h 30 min
